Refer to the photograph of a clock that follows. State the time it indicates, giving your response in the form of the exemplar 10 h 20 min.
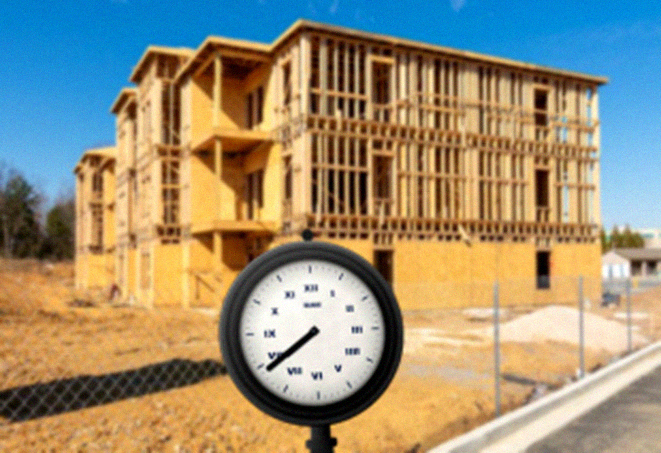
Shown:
7 h 39 min
